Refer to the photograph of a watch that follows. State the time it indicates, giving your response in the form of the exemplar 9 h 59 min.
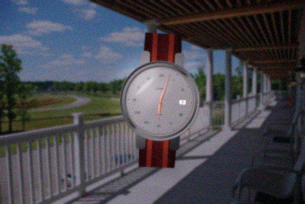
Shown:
6 h 03 min
